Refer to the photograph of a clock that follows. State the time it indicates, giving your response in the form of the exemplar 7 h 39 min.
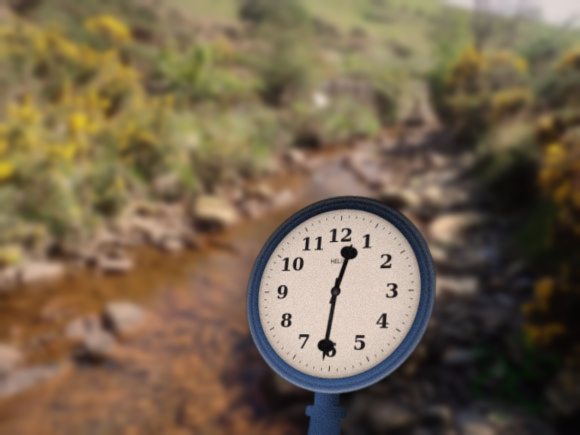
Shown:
12 h 31 min
